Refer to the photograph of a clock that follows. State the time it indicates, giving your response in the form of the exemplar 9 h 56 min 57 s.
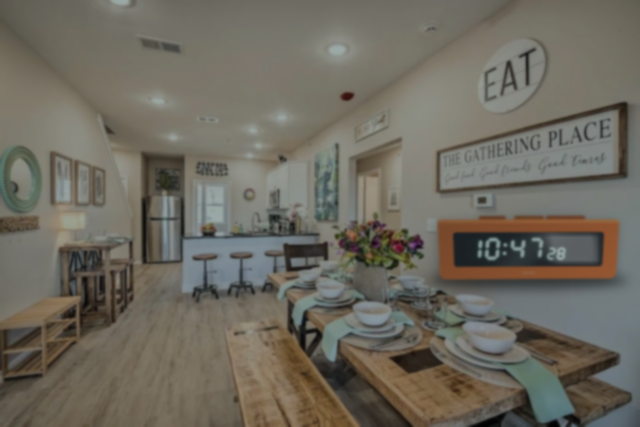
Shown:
10 h 47 min 28 s
